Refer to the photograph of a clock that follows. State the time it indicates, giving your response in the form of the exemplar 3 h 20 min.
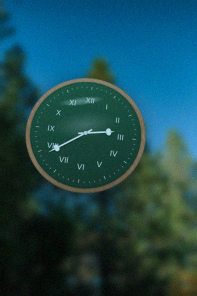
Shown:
2 h 39 min
